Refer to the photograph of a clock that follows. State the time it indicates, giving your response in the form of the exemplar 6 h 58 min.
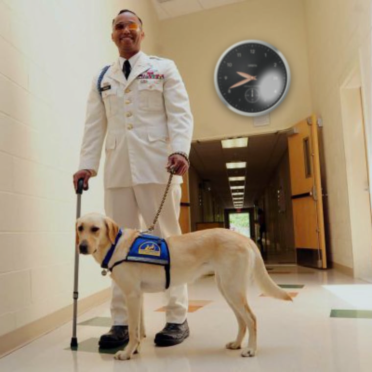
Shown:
9 h 41 min
